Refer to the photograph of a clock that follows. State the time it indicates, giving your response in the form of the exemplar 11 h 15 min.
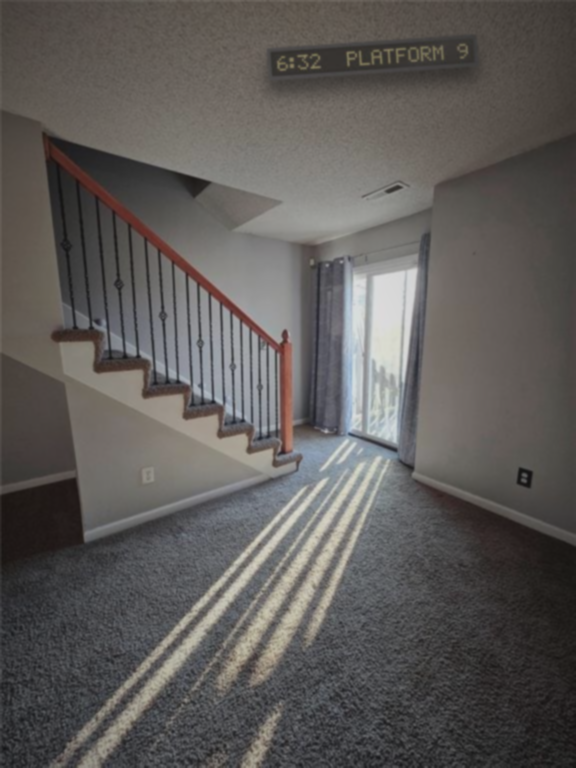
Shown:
6 h 32 min
